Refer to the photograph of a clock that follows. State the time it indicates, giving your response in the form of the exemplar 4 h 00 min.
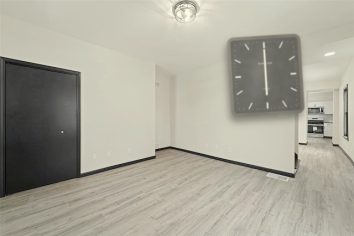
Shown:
6 h 00 min
